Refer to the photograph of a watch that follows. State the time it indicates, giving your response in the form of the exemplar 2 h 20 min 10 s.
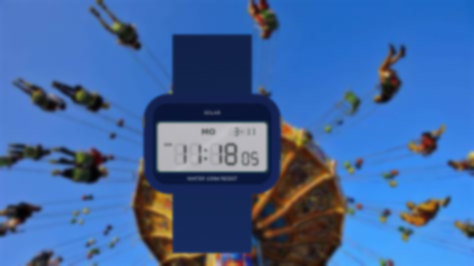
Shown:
11 h 18 min 05 s
